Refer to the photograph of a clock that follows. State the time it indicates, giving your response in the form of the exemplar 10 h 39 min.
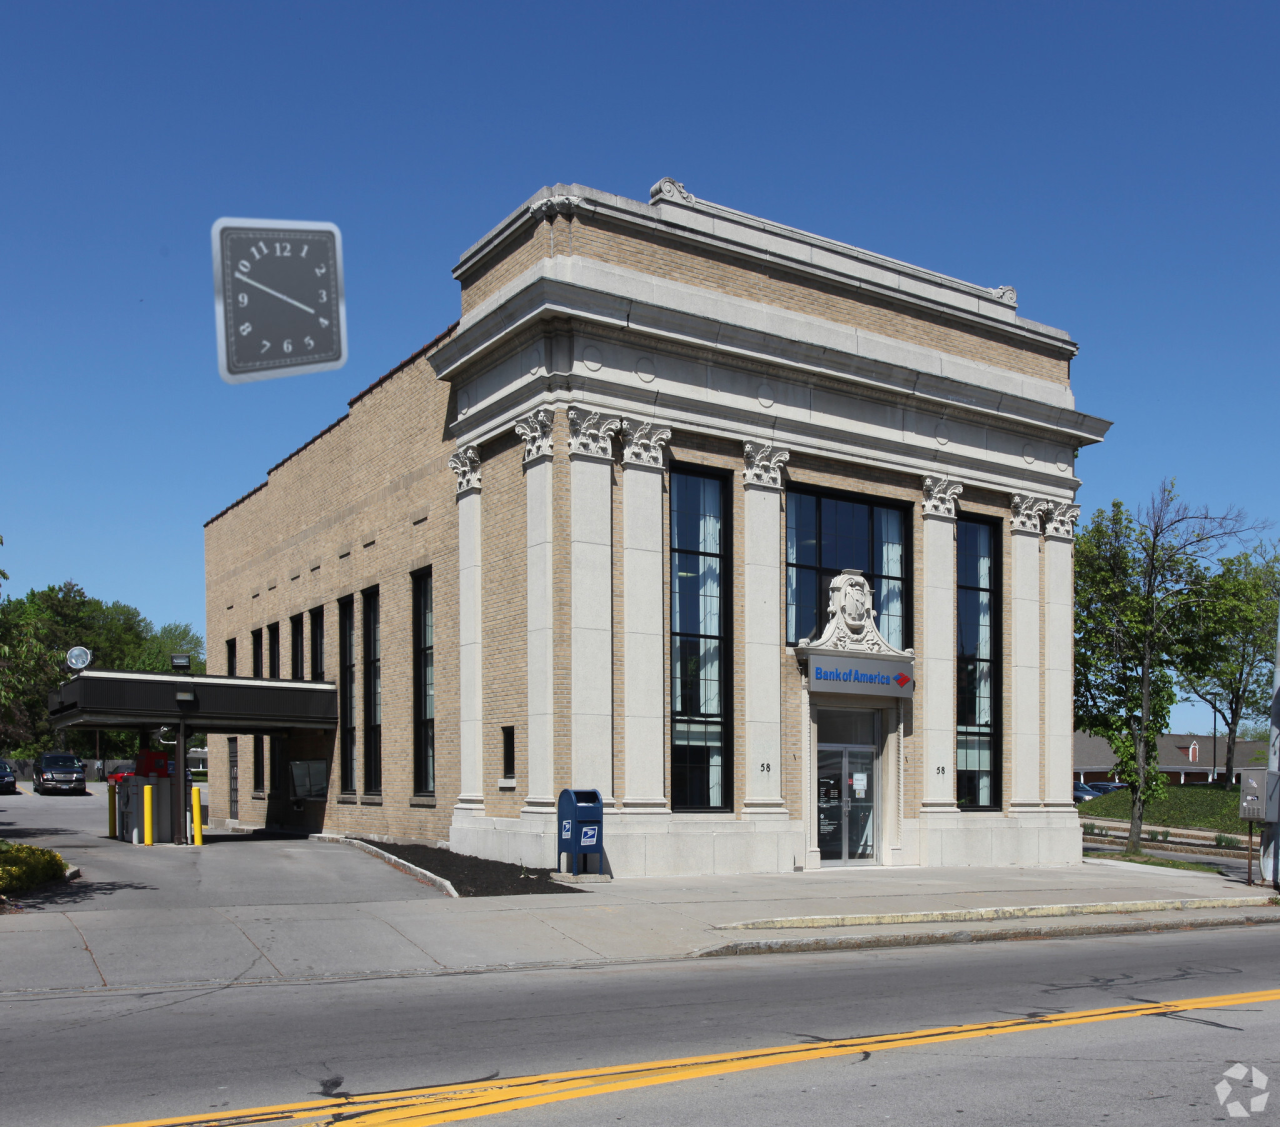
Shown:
3 h 49 min
